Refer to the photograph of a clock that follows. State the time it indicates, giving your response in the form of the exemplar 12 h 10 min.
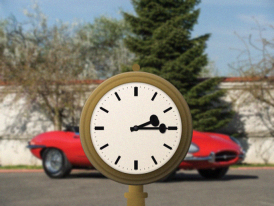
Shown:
2 h 15 min
